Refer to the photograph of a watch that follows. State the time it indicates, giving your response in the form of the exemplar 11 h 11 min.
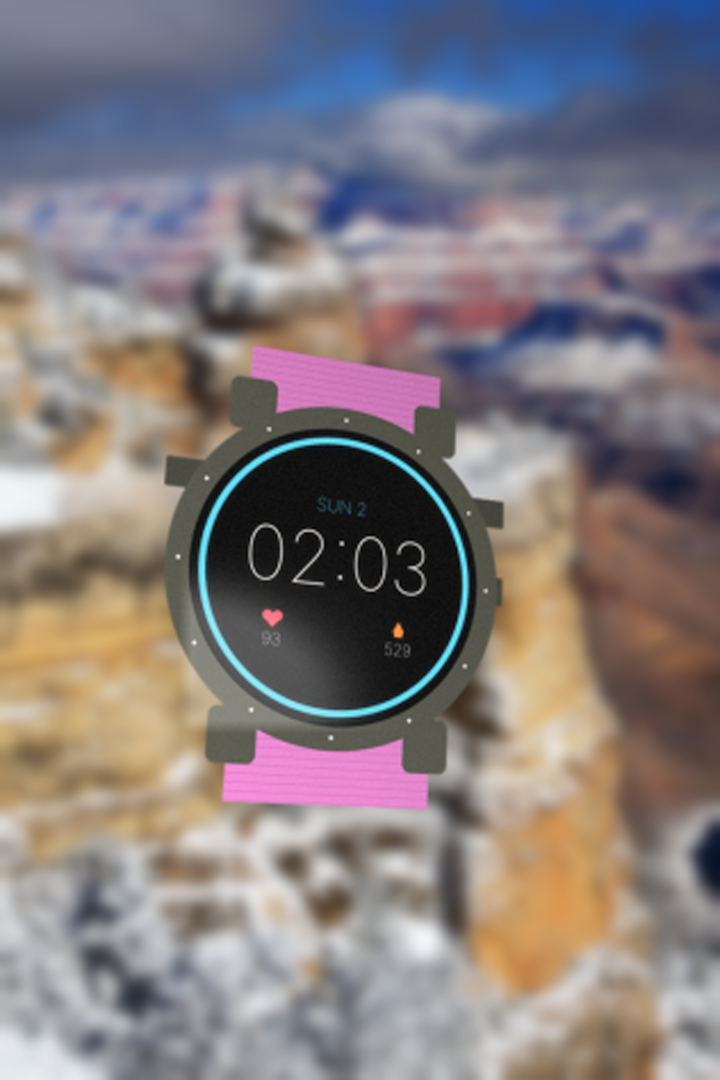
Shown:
2 h 03 min
